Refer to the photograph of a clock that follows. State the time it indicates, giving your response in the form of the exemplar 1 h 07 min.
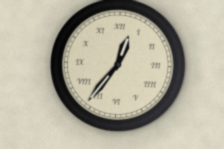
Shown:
12 h 36 min
